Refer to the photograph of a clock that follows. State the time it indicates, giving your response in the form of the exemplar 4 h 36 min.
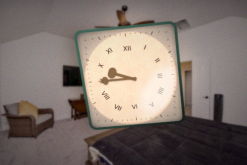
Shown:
9 h 45 min
